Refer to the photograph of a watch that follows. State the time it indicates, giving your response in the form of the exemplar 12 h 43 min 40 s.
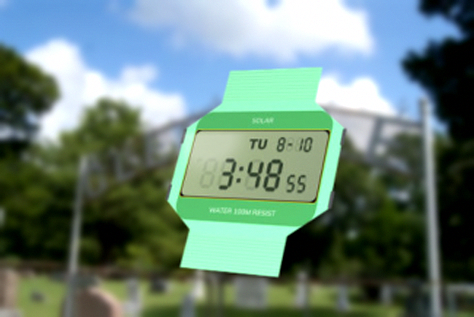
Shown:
3 h 48 min 55 s
